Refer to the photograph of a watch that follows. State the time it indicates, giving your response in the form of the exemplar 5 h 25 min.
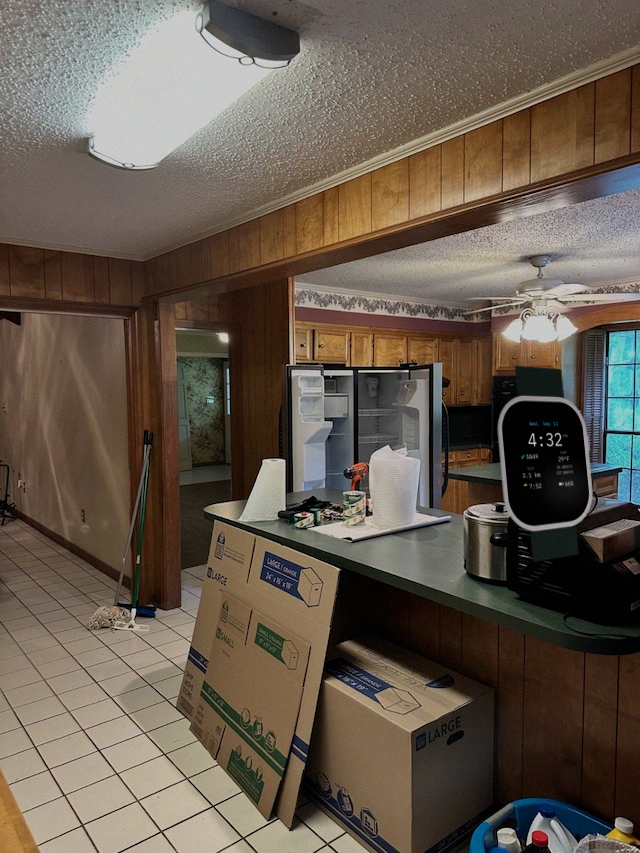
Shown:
4 h 32 min
